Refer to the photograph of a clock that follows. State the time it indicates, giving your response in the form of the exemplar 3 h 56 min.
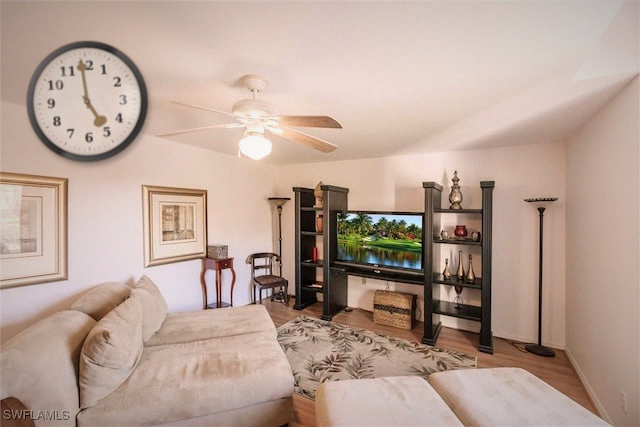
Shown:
4 h 59 min
